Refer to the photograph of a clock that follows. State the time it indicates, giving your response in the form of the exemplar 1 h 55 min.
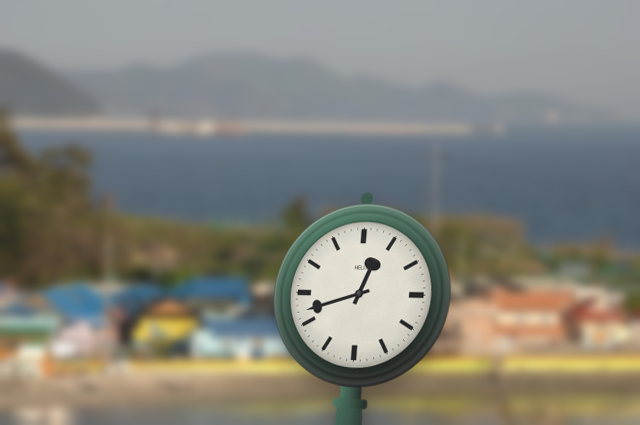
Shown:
12 h 42 min
